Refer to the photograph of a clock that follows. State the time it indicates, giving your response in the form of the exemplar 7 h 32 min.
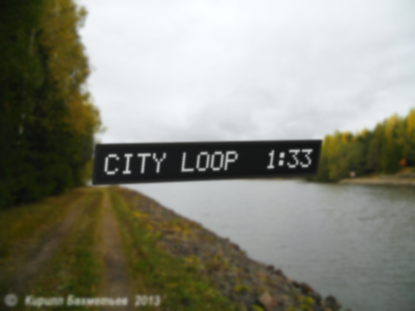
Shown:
1 h 33 min
